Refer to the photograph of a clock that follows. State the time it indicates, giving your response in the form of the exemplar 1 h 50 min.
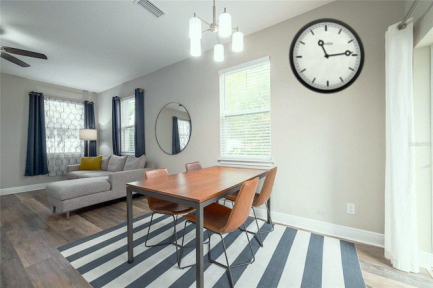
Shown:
11 h 14 min
